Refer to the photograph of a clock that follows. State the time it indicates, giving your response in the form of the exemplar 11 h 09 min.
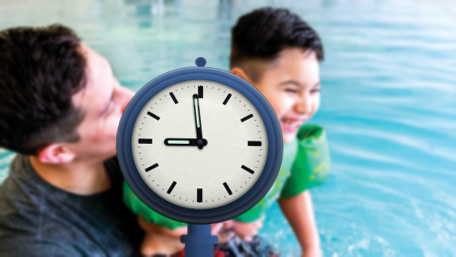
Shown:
8 h 59 min
